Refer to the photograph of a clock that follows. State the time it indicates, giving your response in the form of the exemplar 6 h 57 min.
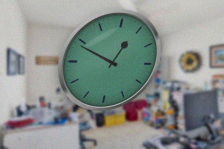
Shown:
12 h 49 min
